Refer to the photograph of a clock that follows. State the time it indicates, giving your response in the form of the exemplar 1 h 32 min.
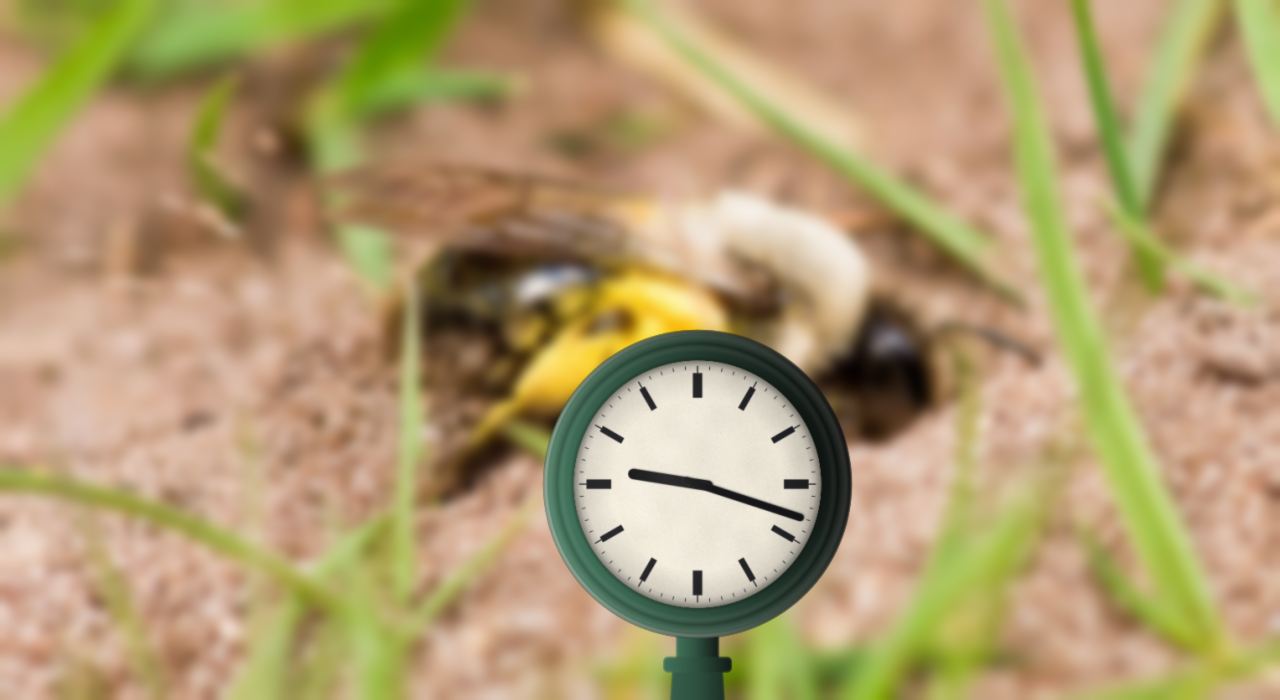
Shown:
9 h 18 min
